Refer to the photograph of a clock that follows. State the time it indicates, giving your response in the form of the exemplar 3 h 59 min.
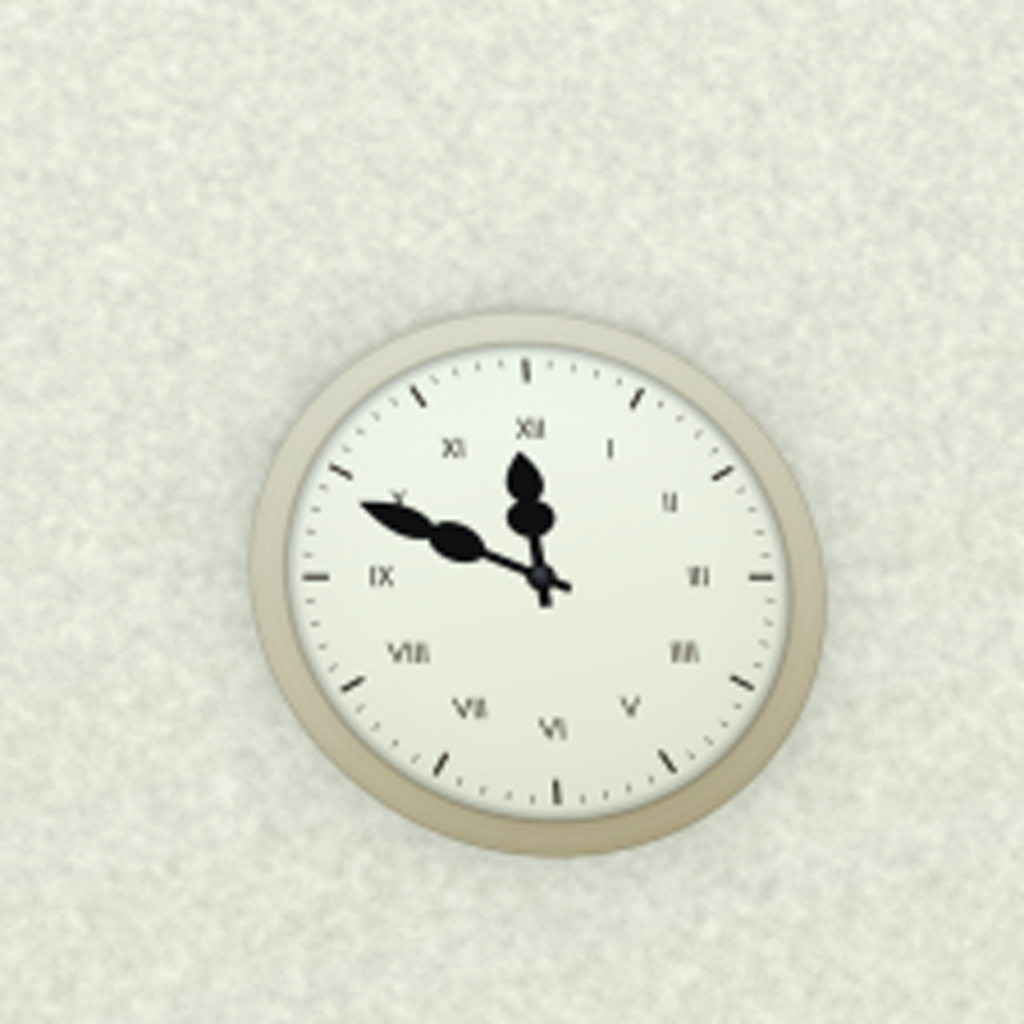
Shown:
11 h 49 min
